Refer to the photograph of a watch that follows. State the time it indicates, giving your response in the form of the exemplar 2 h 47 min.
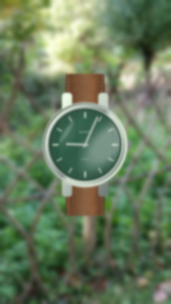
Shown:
9 h 04 min
